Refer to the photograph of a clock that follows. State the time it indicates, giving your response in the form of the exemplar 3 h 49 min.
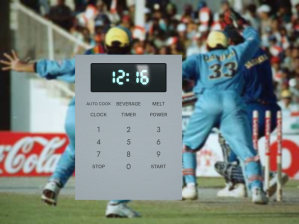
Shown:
12 h 16 min
